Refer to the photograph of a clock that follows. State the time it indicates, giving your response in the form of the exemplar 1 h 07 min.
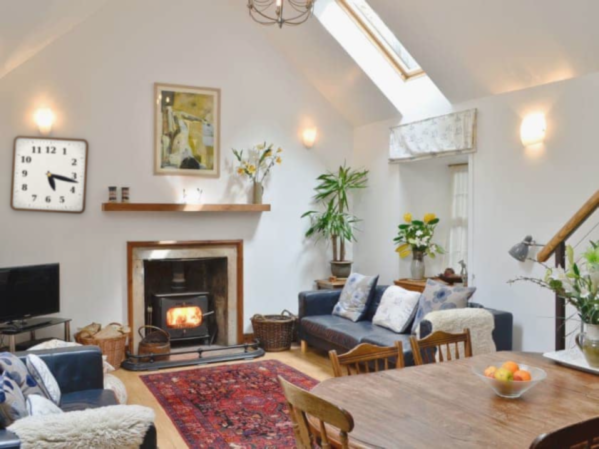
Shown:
5 h 17 min
